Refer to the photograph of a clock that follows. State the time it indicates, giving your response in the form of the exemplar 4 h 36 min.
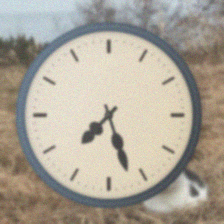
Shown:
7 h 27 min
